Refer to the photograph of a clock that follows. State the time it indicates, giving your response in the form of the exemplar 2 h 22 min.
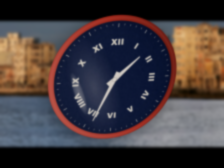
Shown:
1 h 34 min
